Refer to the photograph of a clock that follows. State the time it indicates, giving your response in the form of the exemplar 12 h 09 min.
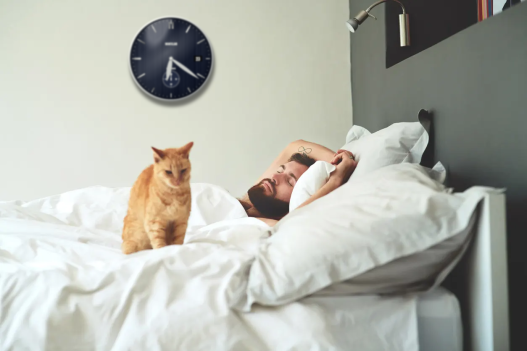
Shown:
6 h 21 min
